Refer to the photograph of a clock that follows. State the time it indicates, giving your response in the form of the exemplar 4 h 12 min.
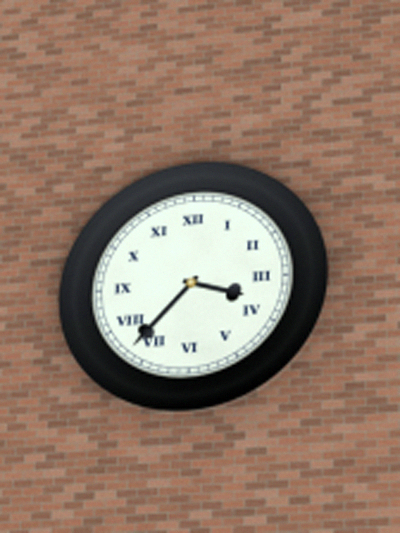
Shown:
3 h 37 min
